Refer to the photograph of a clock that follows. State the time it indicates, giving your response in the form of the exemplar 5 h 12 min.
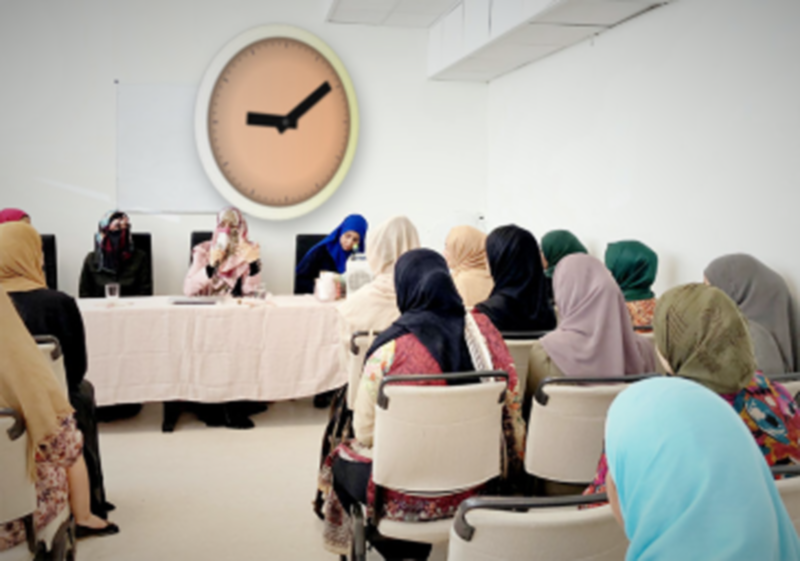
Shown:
9 h 09 min
